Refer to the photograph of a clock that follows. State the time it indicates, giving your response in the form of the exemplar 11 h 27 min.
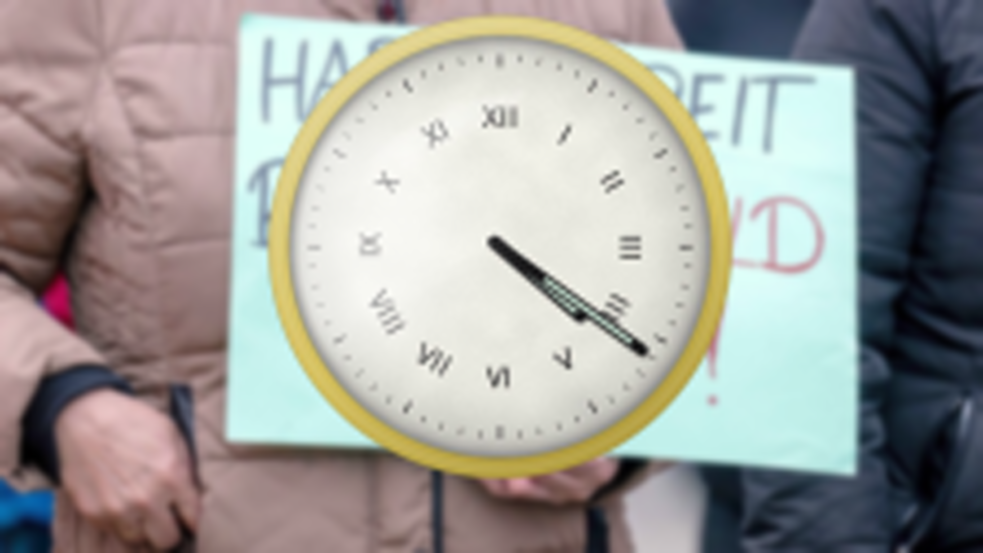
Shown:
4 h 21 min
